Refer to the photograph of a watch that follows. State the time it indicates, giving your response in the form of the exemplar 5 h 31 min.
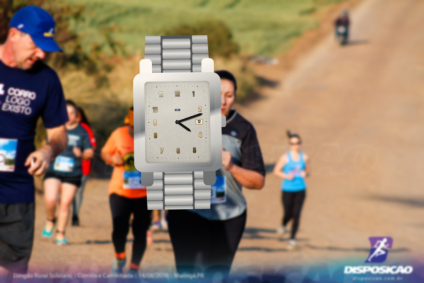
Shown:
4 h 12 min
